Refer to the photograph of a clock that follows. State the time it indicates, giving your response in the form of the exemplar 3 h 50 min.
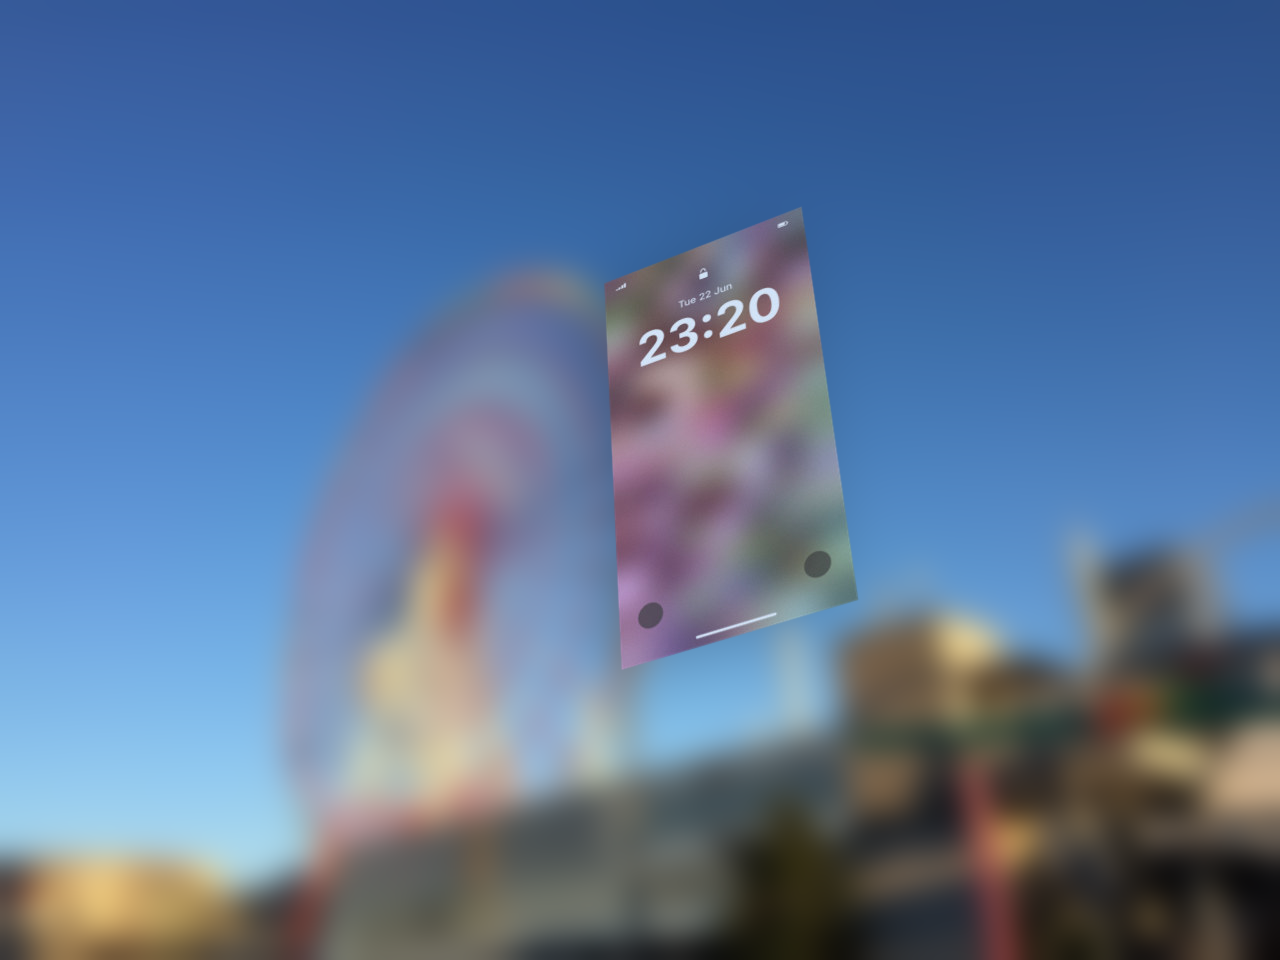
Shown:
23 h 20 min
